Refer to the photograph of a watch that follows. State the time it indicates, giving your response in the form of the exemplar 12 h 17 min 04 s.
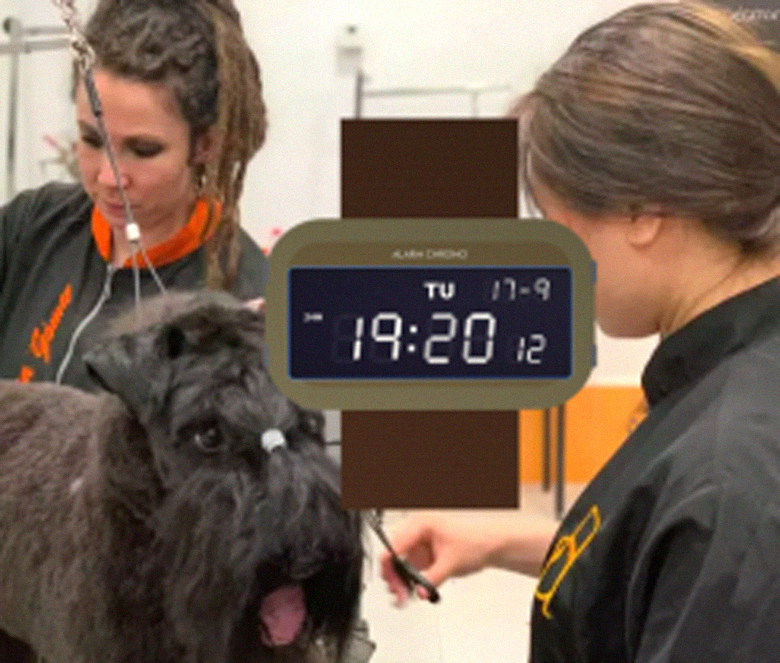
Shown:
19 h 20 min 12 s
